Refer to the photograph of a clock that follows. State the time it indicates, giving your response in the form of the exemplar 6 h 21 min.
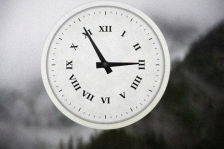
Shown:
2 h 55 min
